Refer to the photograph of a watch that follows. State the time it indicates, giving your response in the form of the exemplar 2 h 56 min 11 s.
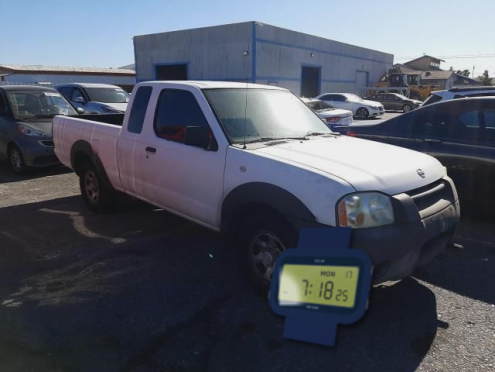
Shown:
7 h 18 min 25 s
